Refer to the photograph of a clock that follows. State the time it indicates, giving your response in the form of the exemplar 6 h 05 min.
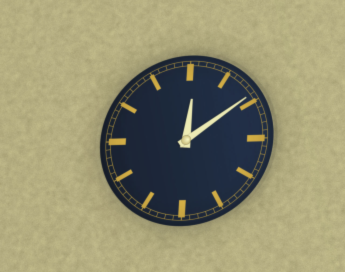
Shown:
12 h 09 min
